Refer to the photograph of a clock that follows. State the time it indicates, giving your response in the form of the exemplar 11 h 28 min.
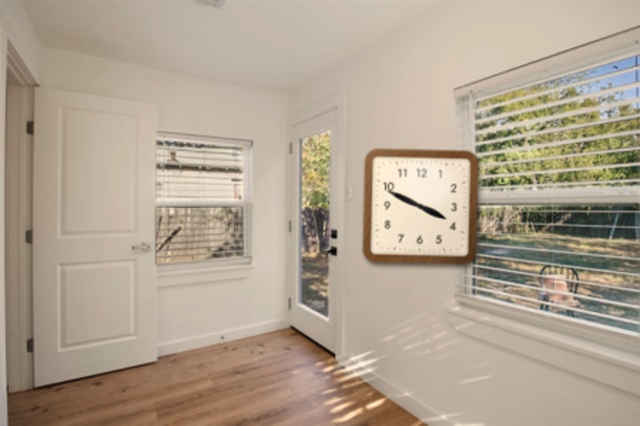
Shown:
3 h 49 min
